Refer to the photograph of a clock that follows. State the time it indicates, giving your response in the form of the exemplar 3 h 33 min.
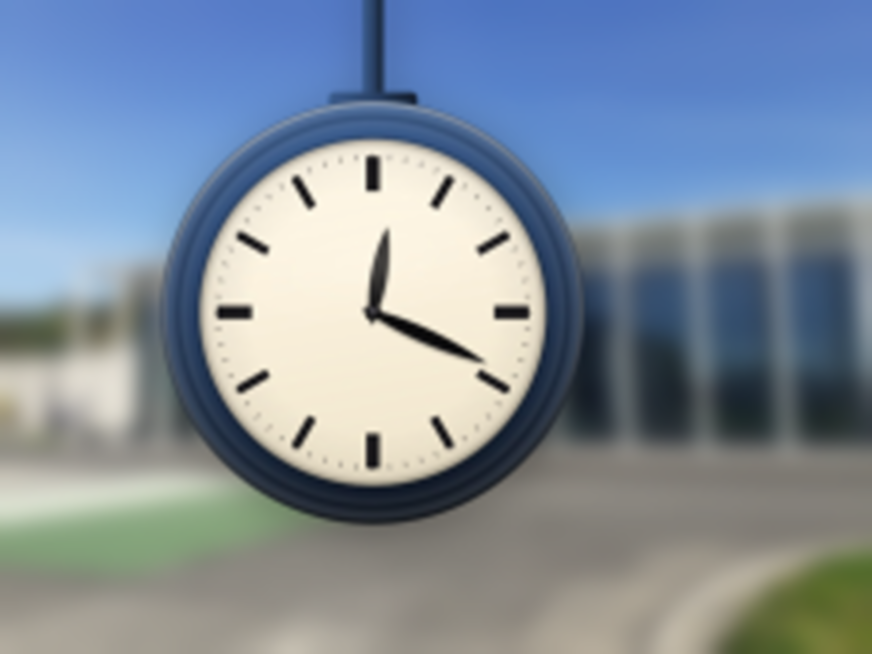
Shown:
12 h 19 min
